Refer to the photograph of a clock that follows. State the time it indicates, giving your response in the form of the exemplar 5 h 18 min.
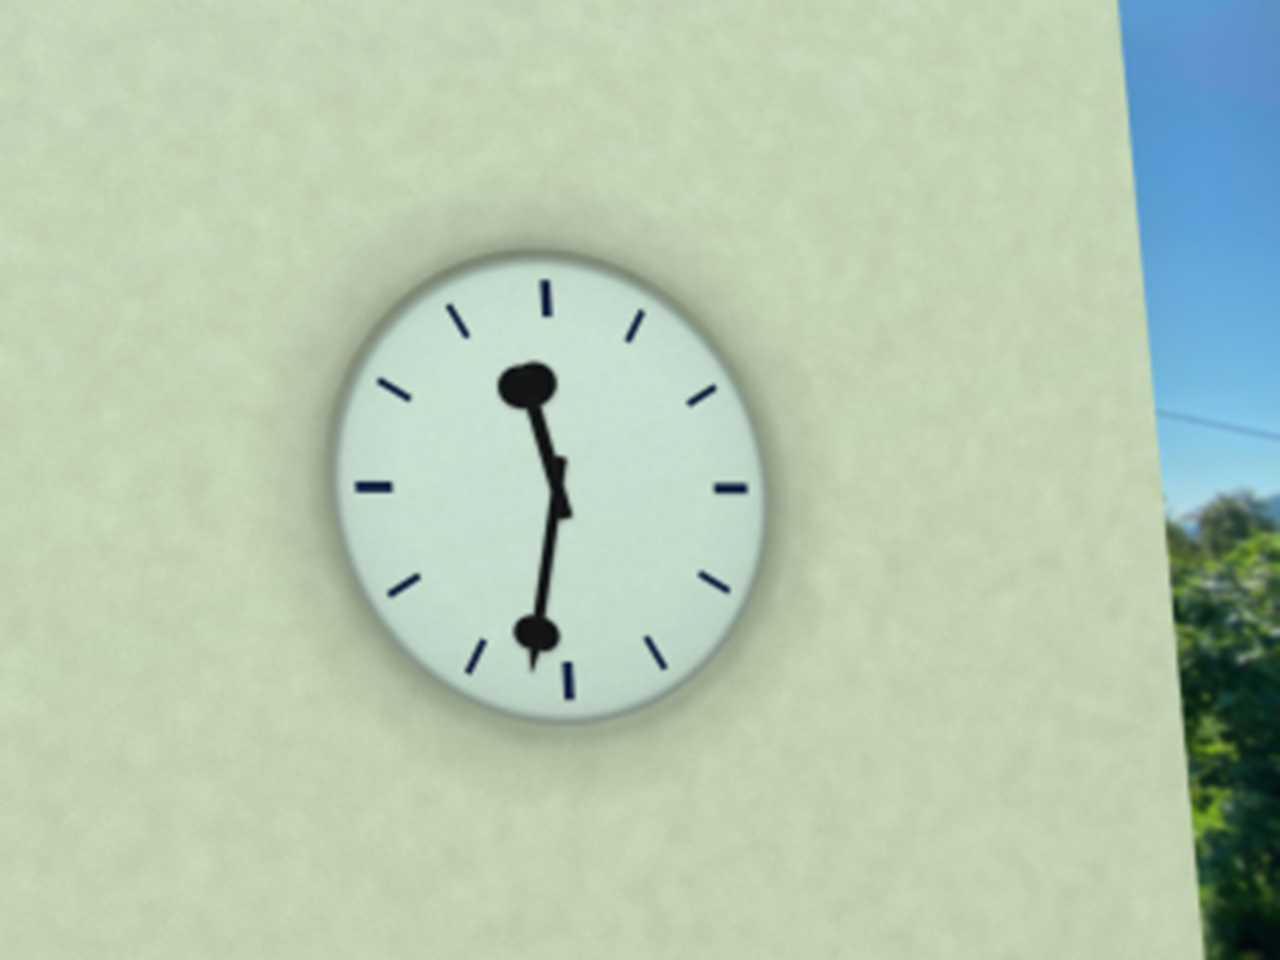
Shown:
11 h 32 min
